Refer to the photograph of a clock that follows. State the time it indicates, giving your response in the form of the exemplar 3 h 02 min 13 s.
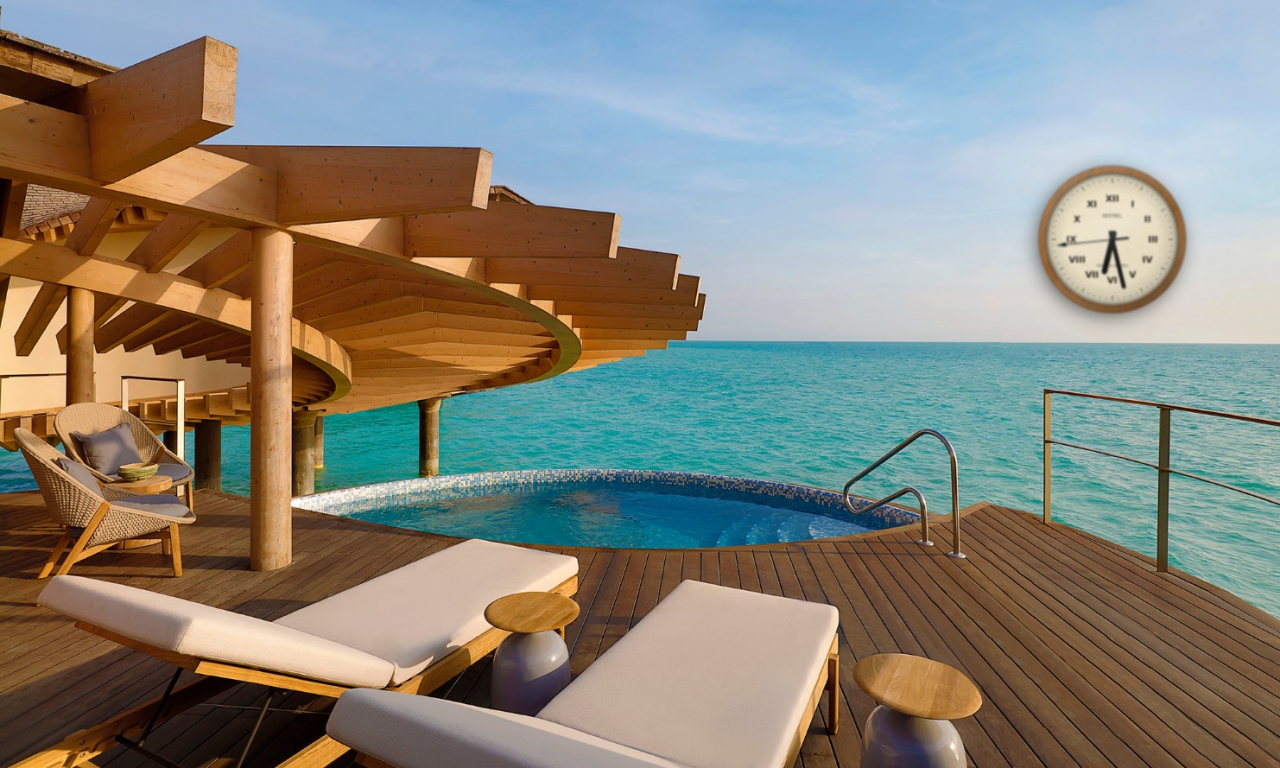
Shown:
6 h 27 min 44 s
